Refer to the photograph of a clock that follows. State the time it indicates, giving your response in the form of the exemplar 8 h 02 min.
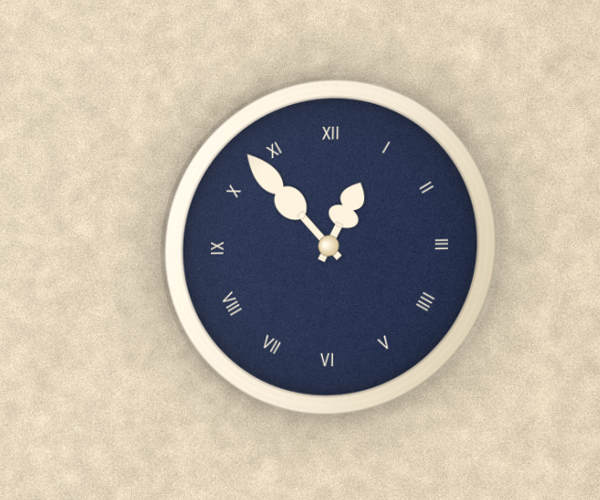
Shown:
12 h 53 min
